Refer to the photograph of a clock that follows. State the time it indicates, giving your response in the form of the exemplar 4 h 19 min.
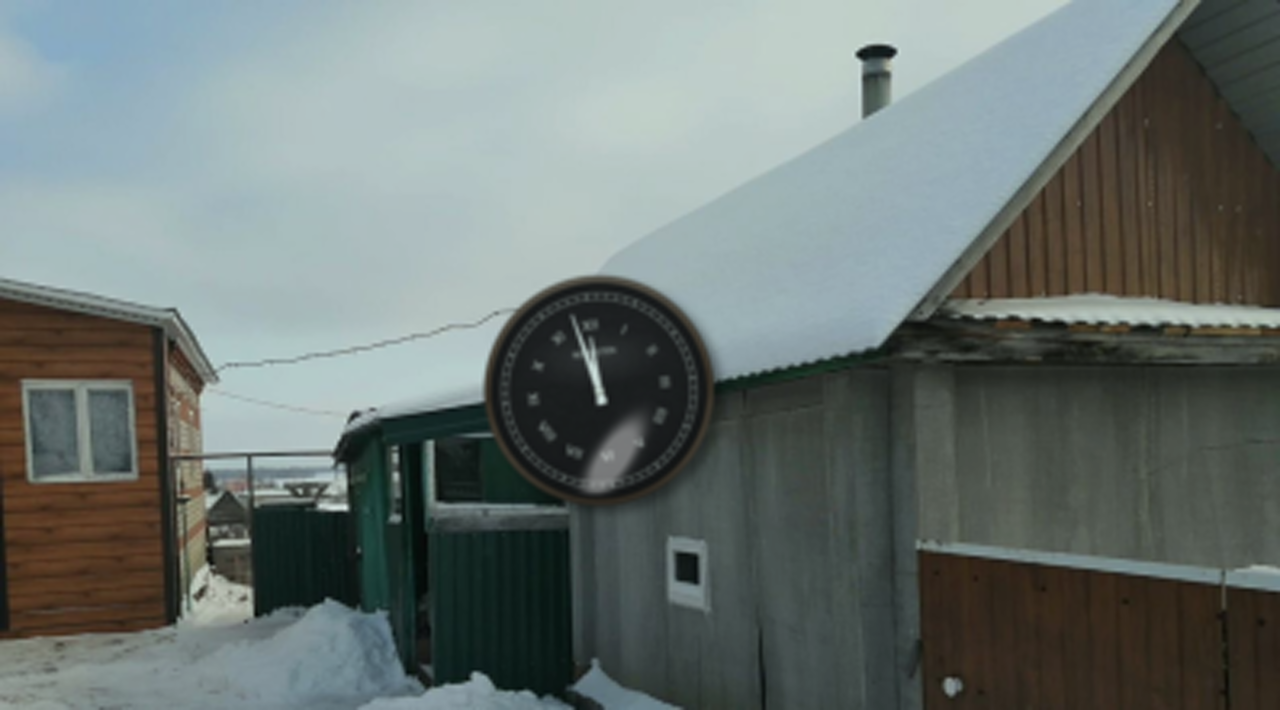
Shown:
11 h 58 min
